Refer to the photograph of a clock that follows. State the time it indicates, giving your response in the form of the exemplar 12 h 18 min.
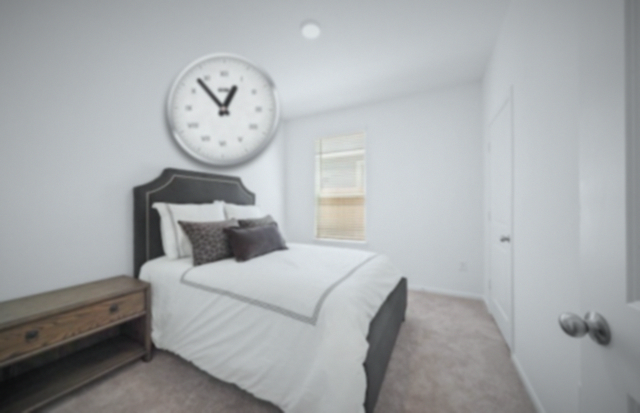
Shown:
12 h 53 min
